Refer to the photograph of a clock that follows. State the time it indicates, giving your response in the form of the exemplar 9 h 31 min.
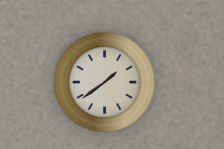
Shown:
1 h 39 min
